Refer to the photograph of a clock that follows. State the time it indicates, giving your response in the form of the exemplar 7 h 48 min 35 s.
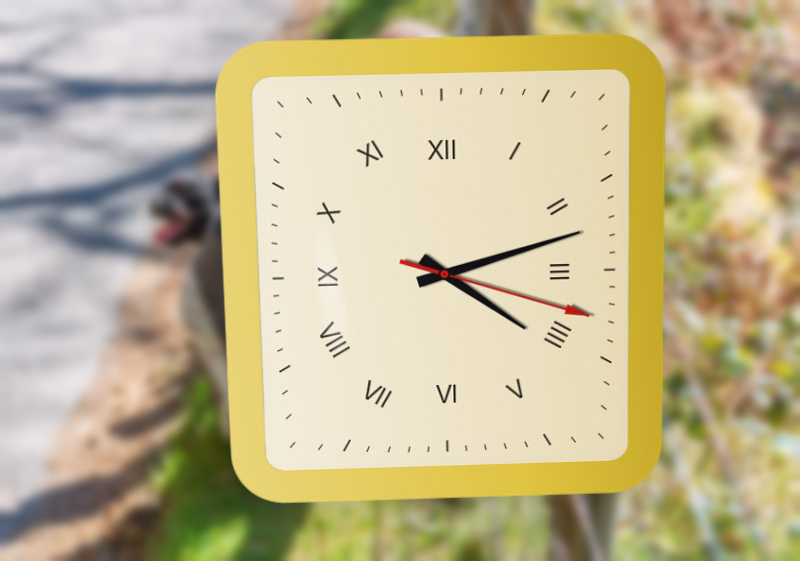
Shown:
4 h 12 min 18 s
